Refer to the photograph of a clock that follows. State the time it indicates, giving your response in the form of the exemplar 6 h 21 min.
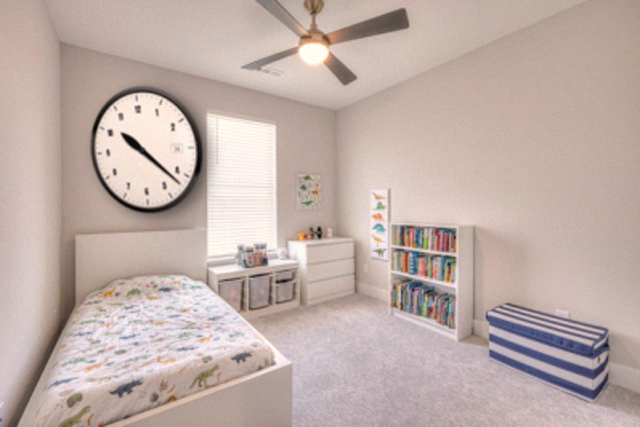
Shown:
10 h 22 min
